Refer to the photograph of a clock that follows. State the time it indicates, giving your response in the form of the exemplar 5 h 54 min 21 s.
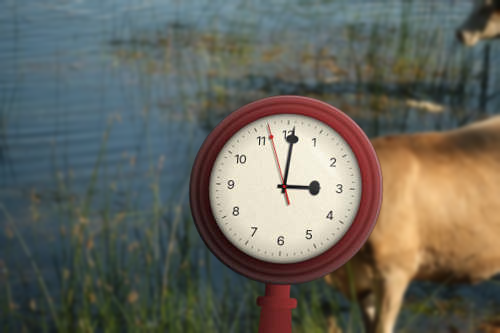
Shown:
3 h 00 min 57 s
